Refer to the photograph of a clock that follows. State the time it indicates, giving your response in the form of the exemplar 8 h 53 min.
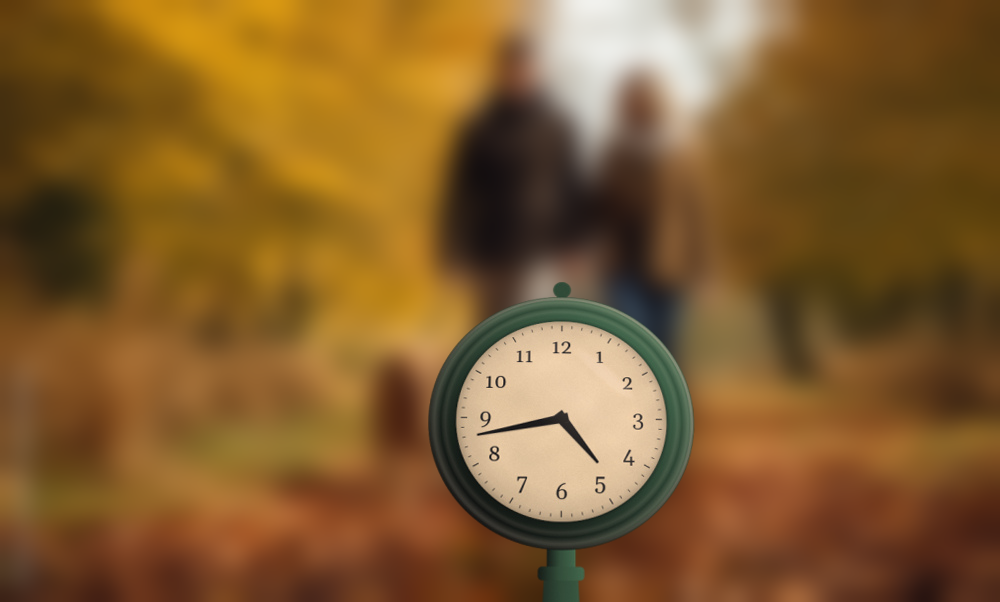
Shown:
4 h 43 min
